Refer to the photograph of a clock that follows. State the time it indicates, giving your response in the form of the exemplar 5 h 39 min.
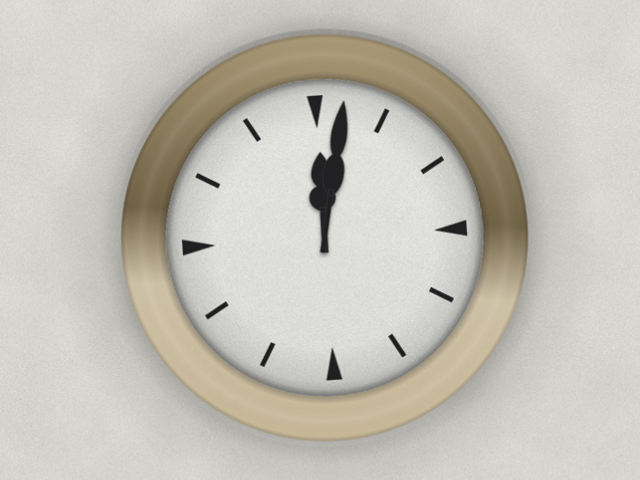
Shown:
12 h 02 min
